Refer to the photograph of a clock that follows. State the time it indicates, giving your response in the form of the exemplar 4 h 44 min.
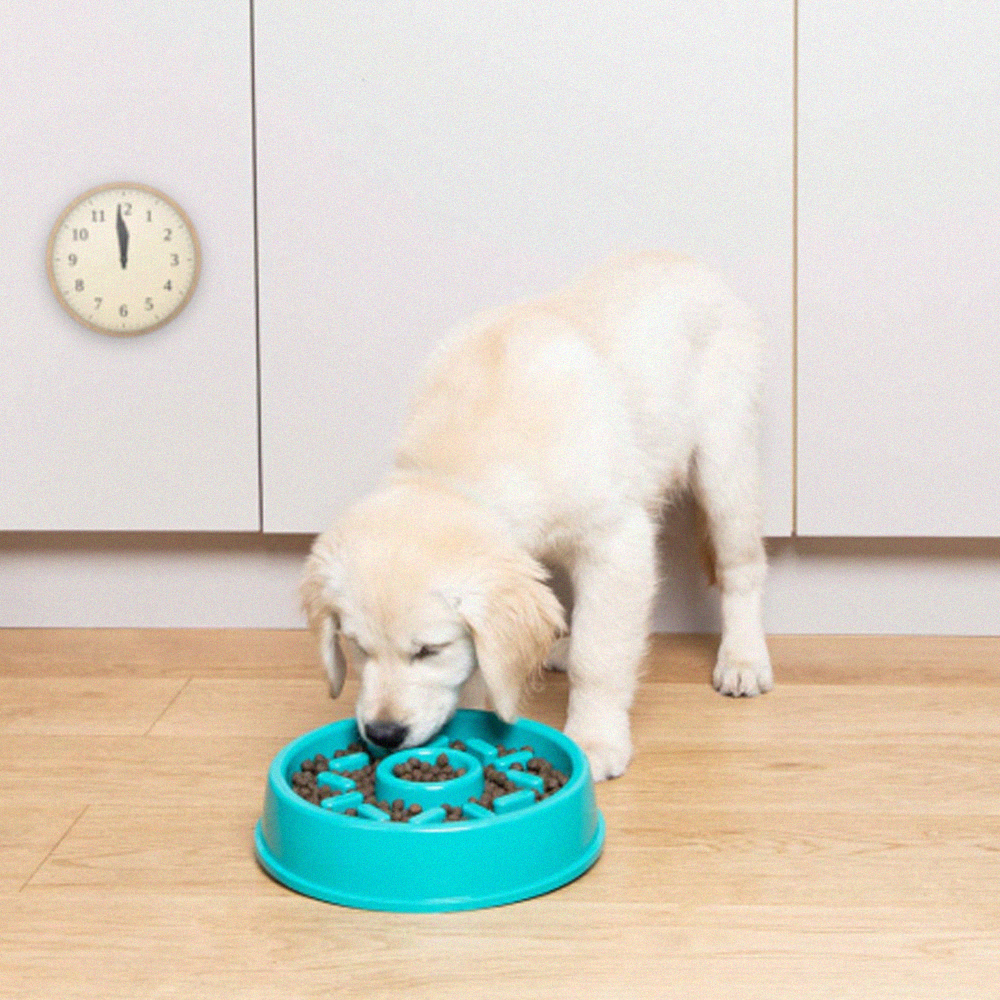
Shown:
11 h 59 min
